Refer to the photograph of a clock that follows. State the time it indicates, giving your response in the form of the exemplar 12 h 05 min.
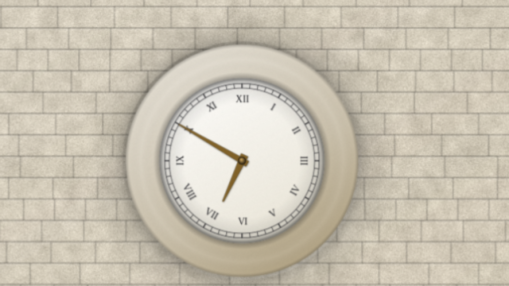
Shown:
6 h 50 min
